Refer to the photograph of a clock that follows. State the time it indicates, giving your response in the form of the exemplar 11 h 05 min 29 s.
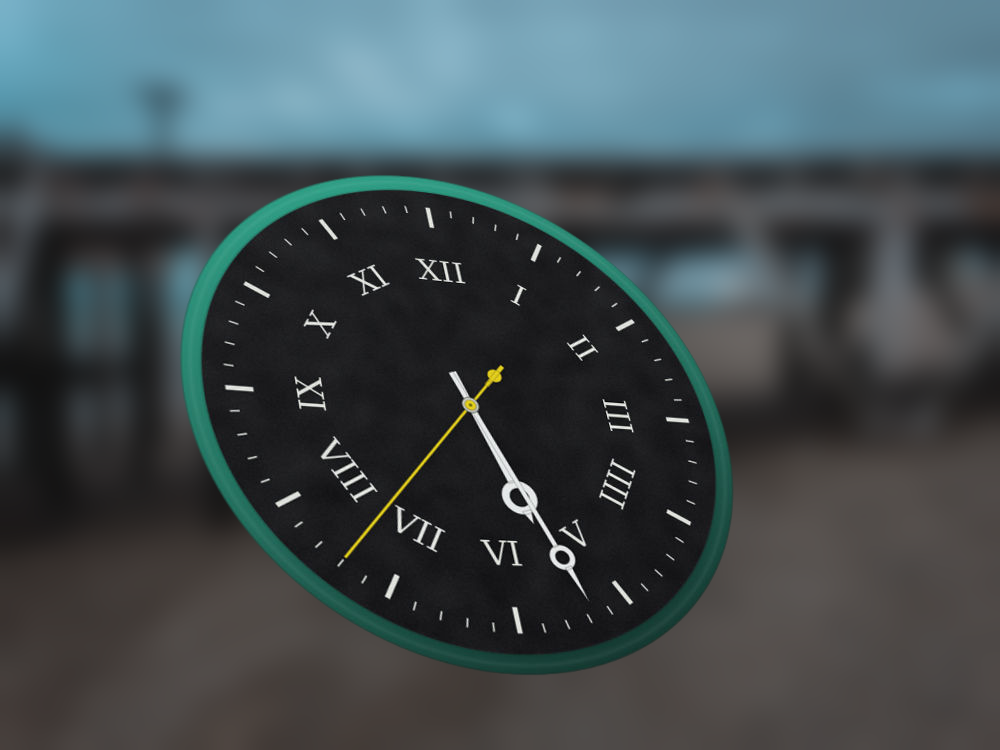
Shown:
5 h 26 min 37 s
